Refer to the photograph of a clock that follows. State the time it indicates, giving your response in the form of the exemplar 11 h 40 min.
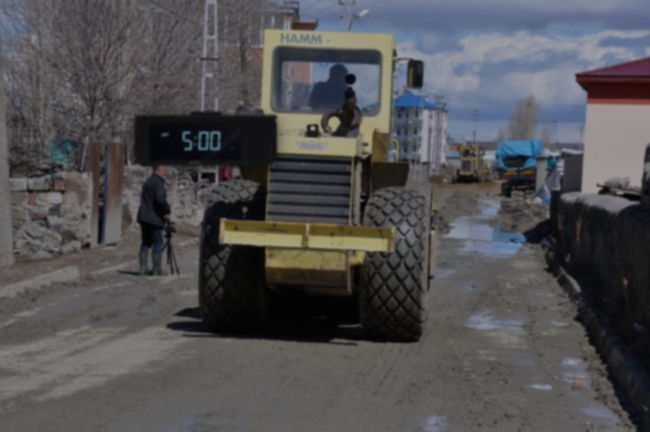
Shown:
5 h 00 min
